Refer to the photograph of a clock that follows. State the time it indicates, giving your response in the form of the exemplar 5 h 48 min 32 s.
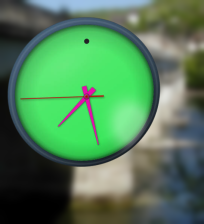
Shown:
7 h 27 min 45 s
